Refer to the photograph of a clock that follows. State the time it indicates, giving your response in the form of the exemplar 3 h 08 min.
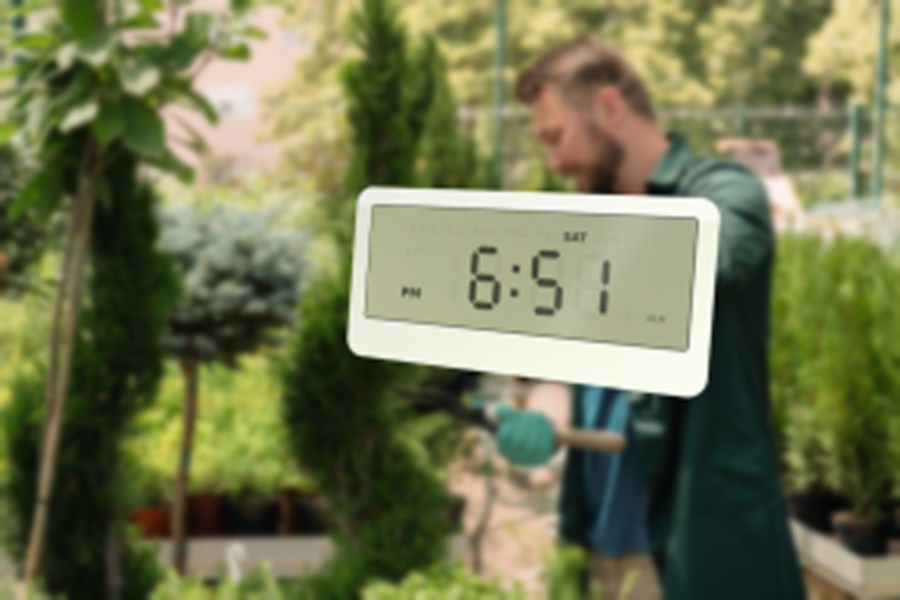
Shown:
6 h 51 min
